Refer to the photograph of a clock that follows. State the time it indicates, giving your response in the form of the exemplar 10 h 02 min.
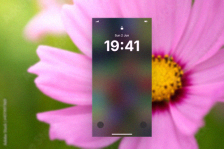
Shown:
19 h 41 min
